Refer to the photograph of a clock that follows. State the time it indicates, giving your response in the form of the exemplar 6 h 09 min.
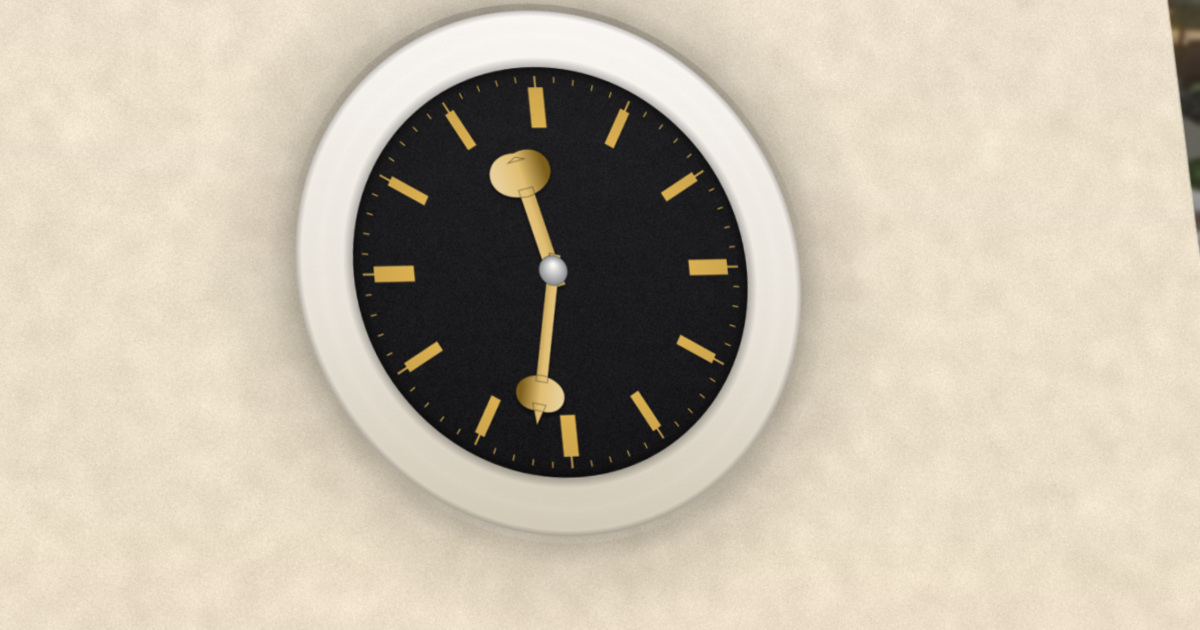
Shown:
11 h 32 min
